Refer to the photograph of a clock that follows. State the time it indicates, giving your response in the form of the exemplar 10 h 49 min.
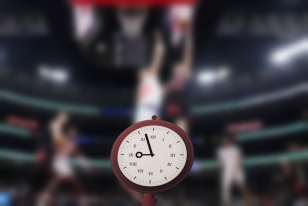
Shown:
8 h 57 min
